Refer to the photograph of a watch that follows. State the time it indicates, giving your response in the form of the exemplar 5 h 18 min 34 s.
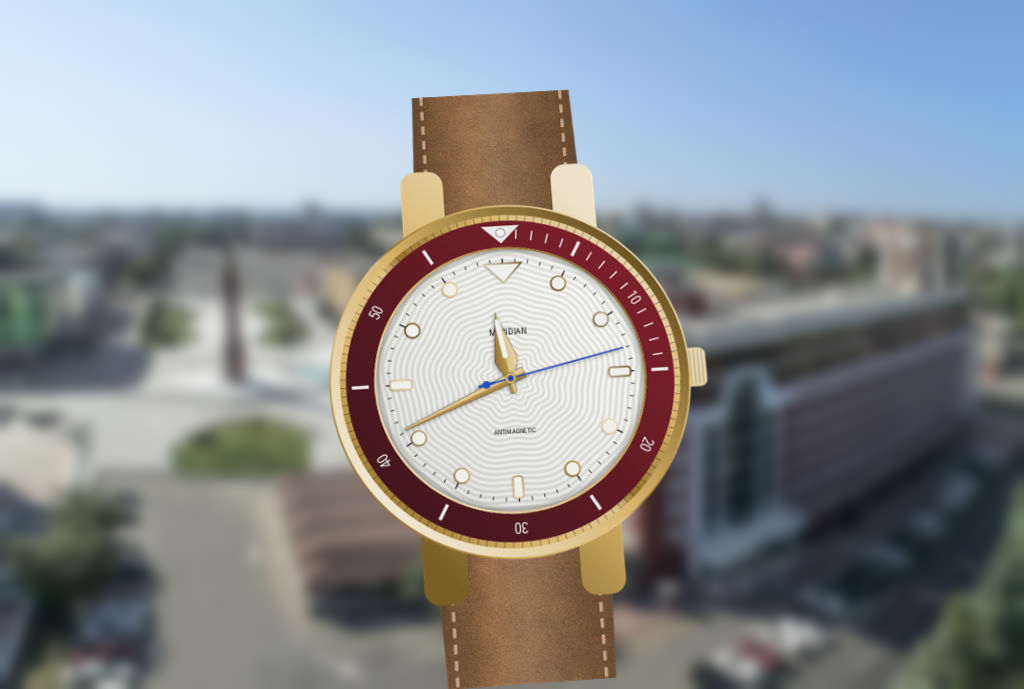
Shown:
11 h 41 min 13 s
